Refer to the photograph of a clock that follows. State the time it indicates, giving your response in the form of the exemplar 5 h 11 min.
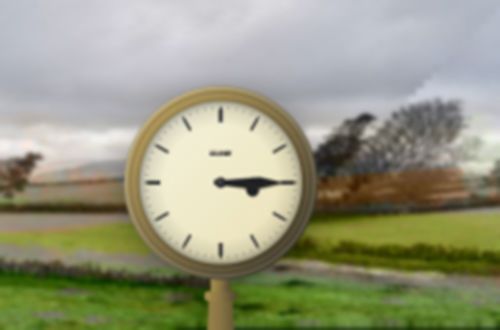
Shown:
3 h 15 min
